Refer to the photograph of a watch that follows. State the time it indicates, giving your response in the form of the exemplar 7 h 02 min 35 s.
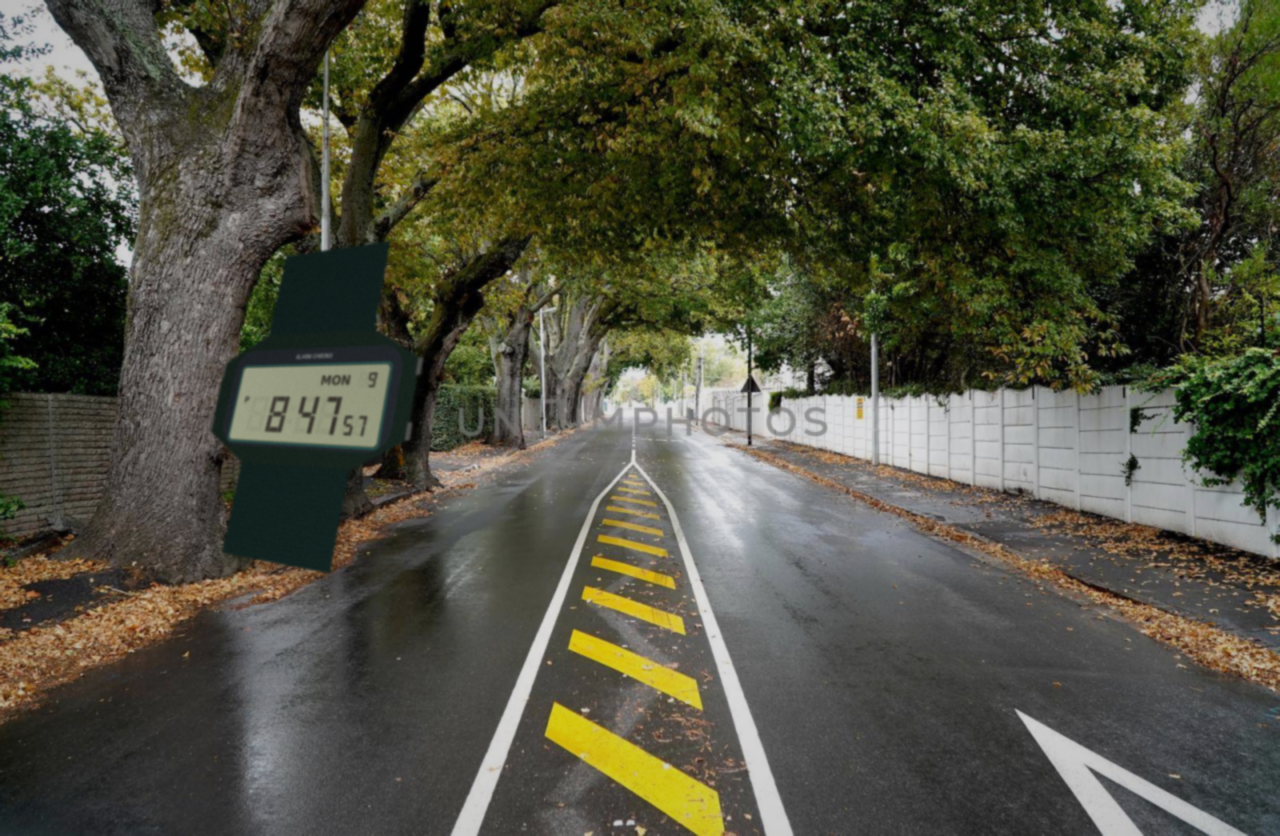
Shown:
8 h 47 min 57 s
